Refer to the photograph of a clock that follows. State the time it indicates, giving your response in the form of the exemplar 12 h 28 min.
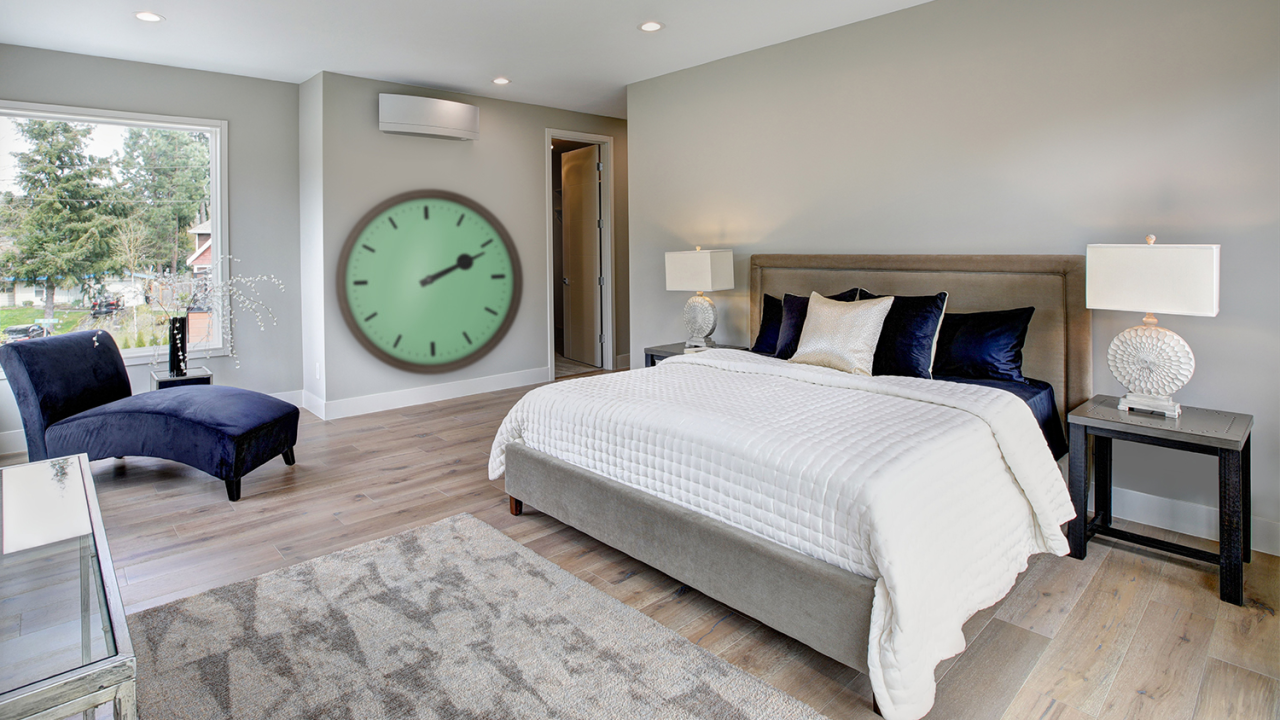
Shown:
2 h 11 min
